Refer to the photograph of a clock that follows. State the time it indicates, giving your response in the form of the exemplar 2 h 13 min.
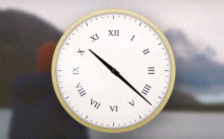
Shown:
10 h 22 min
